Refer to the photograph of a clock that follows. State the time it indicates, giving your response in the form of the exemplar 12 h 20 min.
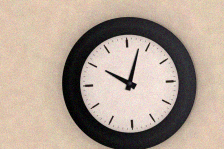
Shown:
10 h 03 min
